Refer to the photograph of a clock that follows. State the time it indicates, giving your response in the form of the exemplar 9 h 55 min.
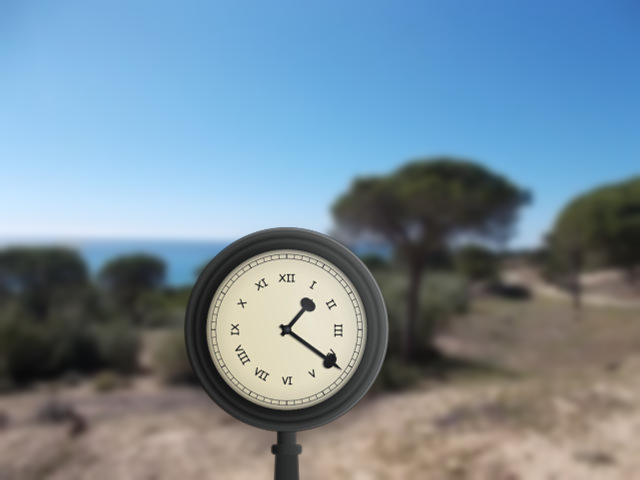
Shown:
1 h 21 min
